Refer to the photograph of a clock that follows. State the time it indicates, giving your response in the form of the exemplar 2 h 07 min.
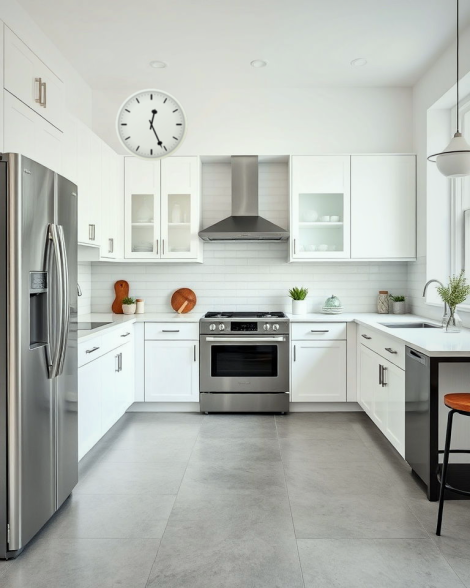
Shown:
12 h 26 min
